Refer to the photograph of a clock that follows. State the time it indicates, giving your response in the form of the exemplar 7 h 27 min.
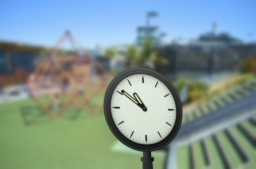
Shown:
10 h 51 min
